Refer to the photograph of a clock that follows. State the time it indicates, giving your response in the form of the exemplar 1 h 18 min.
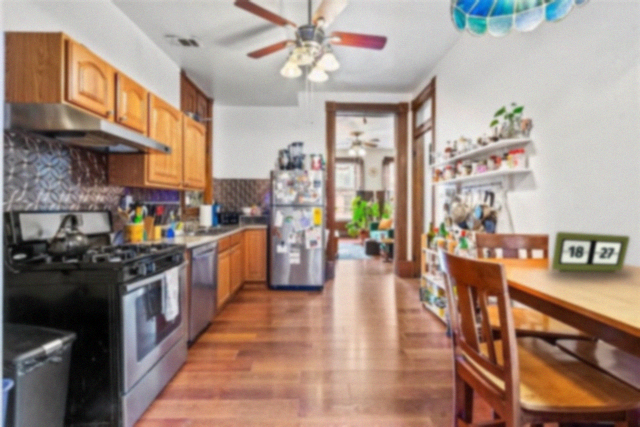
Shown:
18 h 27 min
